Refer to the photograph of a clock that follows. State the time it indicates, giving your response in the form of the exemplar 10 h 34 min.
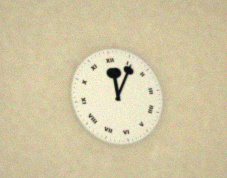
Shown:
12 h 06 min
